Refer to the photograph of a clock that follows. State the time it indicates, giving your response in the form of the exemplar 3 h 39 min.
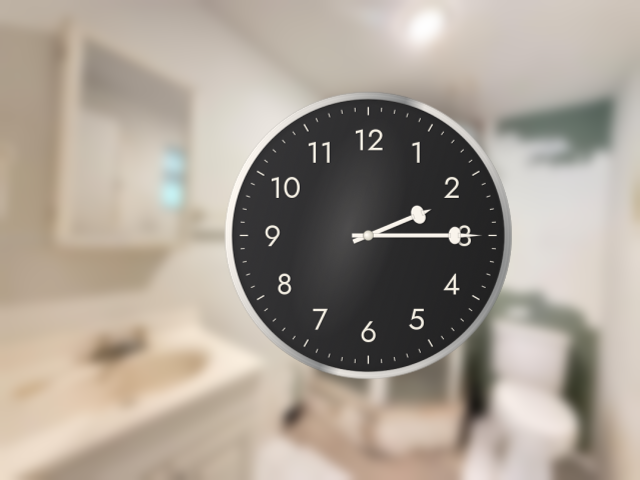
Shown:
2 h 15 min
